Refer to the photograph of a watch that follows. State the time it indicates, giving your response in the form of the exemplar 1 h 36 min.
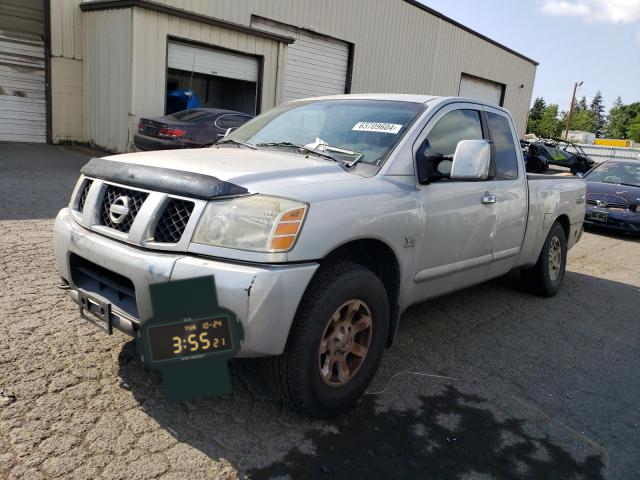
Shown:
3 h 55 min
